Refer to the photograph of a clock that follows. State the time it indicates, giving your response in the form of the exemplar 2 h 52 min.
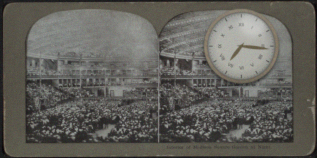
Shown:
7 h 16 min
